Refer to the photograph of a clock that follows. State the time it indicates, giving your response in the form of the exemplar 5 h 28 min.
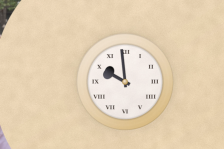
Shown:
9 h 59 min
